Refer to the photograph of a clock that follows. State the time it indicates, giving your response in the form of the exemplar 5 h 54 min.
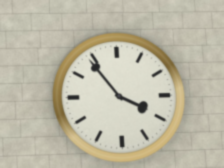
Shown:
3 h 54 min
